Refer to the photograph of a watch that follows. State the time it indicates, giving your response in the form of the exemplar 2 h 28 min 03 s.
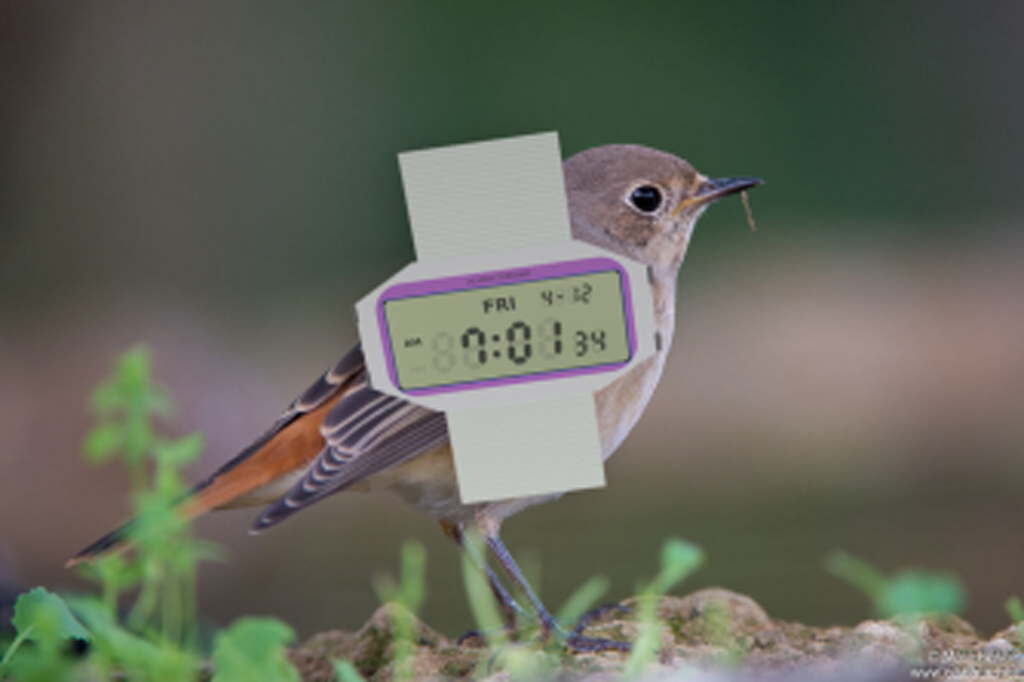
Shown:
7 h 01 min 34 s
